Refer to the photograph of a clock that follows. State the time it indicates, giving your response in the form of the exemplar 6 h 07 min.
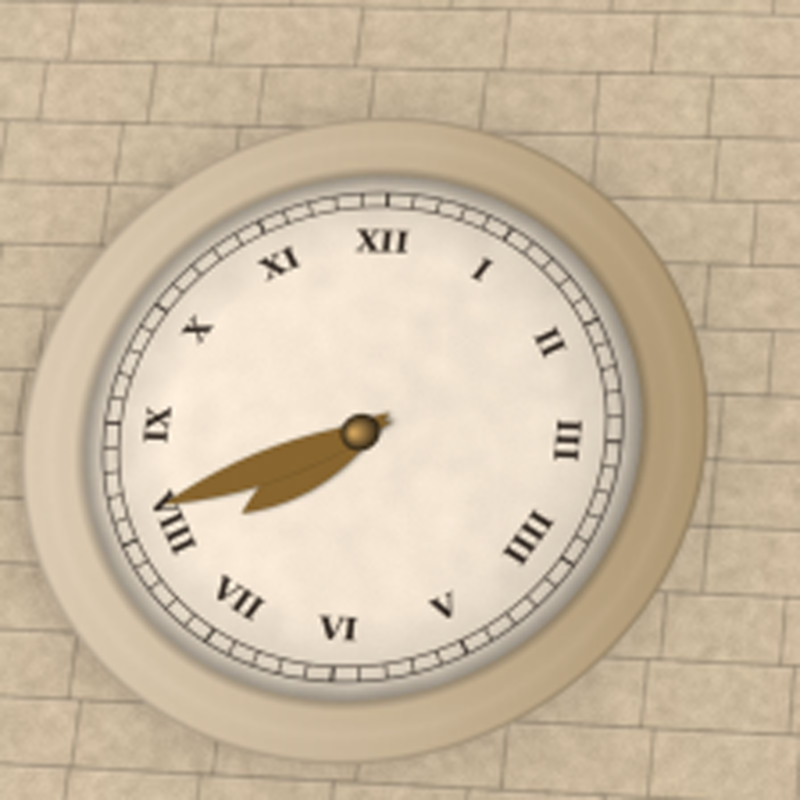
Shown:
7 h 41 min
